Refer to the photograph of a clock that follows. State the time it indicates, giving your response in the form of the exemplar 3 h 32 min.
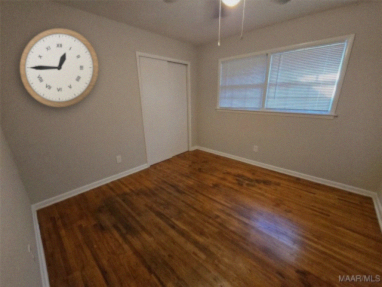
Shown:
12 h 45 min
